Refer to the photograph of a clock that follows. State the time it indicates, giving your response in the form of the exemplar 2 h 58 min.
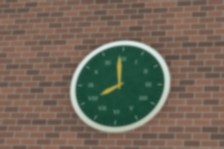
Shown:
7 h 59 min
